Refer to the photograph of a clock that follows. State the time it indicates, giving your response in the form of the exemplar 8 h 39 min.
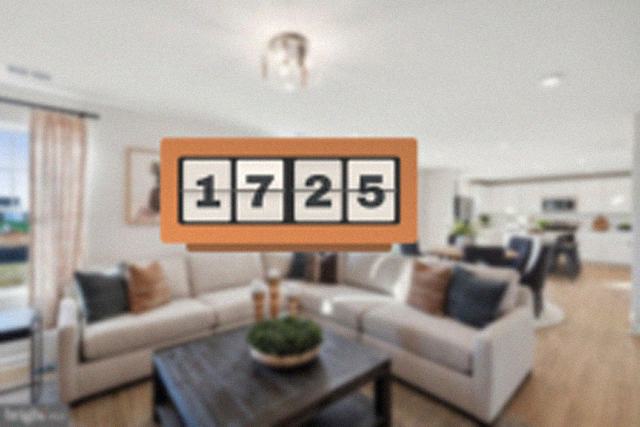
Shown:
17 h 25 min
